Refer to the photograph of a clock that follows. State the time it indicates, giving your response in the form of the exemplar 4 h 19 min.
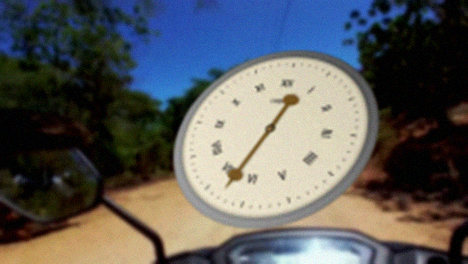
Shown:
12 h 33 min
